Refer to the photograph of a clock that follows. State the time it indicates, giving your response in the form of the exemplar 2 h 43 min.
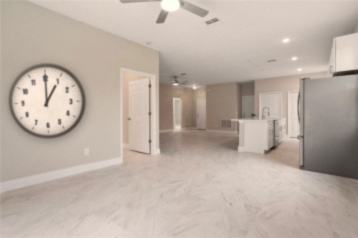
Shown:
1 h 00 min
